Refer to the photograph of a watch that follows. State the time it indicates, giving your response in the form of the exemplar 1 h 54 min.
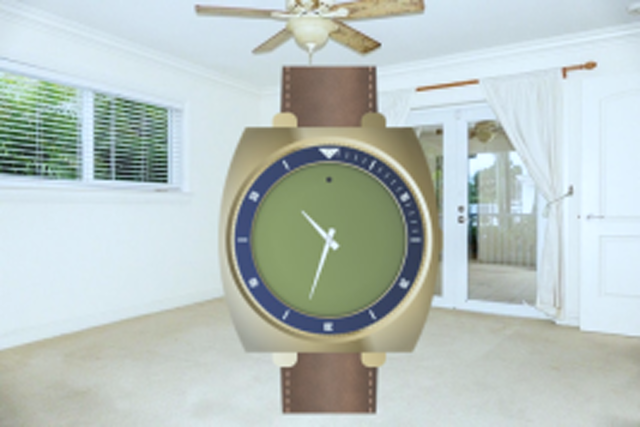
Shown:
10 h 33 min
